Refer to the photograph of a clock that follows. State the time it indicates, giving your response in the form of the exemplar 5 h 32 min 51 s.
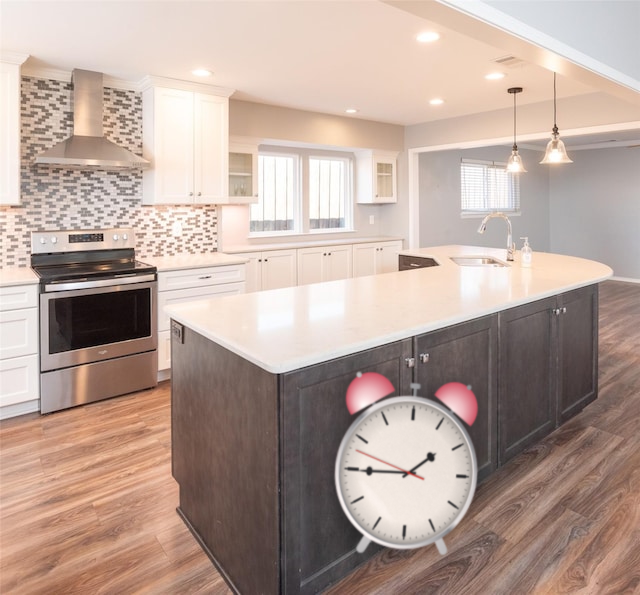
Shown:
1 h 44 min 48 s
